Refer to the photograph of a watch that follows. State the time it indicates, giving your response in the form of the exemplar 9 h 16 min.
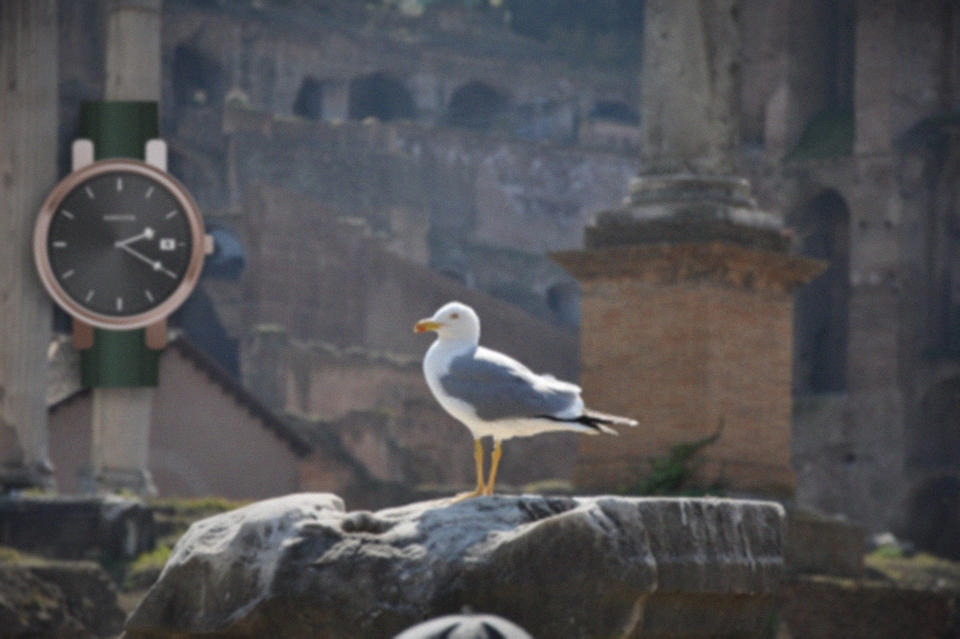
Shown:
2 h 20 min
